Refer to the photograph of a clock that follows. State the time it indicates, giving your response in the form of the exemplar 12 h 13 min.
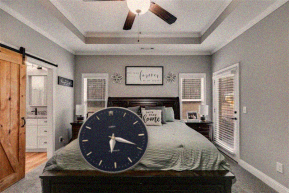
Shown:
6 h 19 min
